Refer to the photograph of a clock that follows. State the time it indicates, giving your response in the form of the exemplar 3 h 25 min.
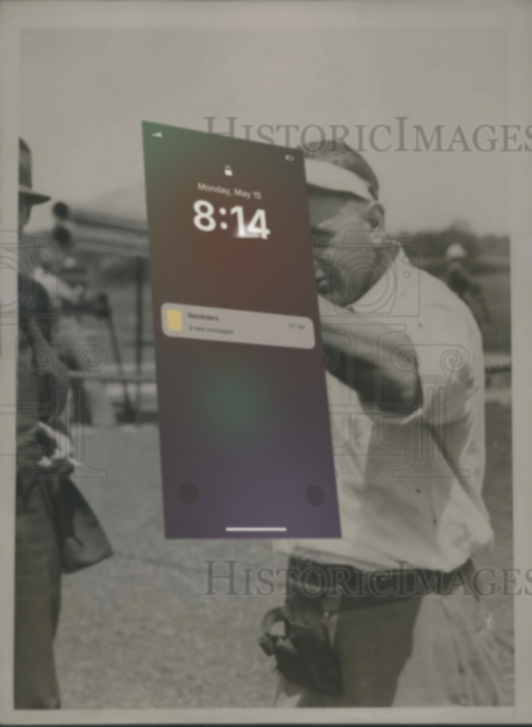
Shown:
8 h 14 min
